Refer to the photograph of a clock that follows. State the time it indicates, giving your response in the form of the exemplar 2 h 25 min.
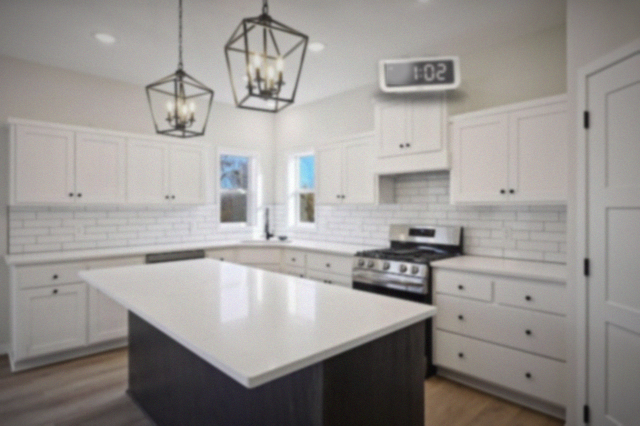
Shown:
1 h 02 min
